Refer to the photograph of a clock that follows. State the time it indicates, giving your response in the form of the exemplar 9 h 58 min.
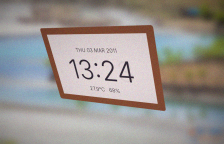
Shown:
13 h 24 min
